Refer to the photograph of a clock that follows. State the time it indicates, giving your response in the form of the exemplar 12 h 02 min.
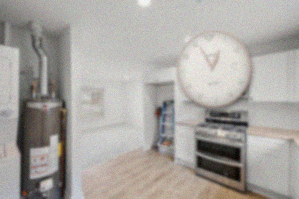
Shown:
12 h 56 min
